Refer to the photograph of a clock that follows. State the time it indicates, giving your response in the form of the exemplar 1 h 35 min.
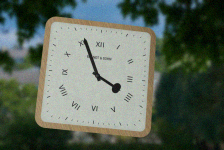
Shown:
3 h 56 min
